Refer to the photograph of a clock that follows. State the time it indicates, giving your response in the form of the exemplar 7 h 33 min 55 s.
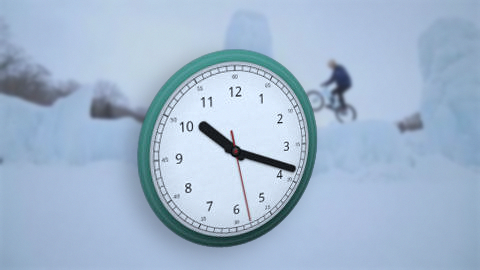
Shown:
10 h 18 min 28 s
